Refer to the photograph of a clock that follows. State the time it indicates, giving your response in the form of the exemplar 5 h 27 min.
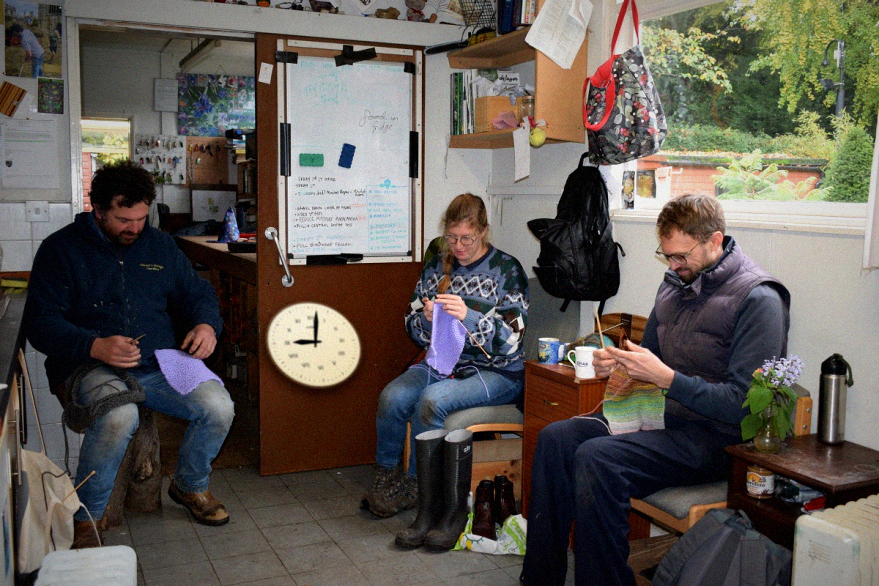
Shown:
9 h 02 min
